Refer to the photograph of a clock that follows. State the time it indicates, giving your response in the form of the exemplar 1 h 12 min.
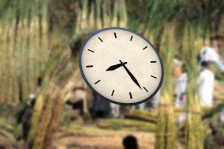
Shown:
8 h 26 min
